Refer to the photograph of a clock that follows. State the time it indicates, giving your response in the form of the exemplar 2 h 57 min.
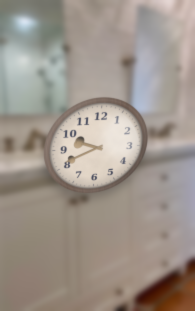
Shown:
9 h 41 min
